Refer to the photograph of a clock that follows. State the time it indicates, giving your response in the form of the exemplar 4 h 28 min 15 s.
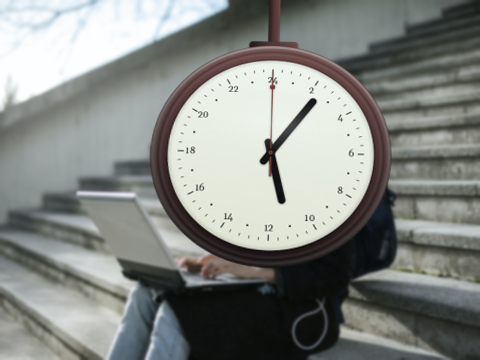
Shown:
11 h 06 min 00 s
